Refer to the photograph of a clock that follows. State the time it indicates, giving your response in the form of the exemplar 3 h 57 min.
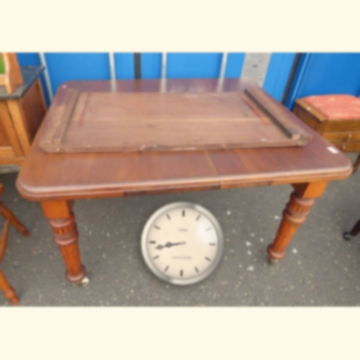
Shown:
8 h 43 min
